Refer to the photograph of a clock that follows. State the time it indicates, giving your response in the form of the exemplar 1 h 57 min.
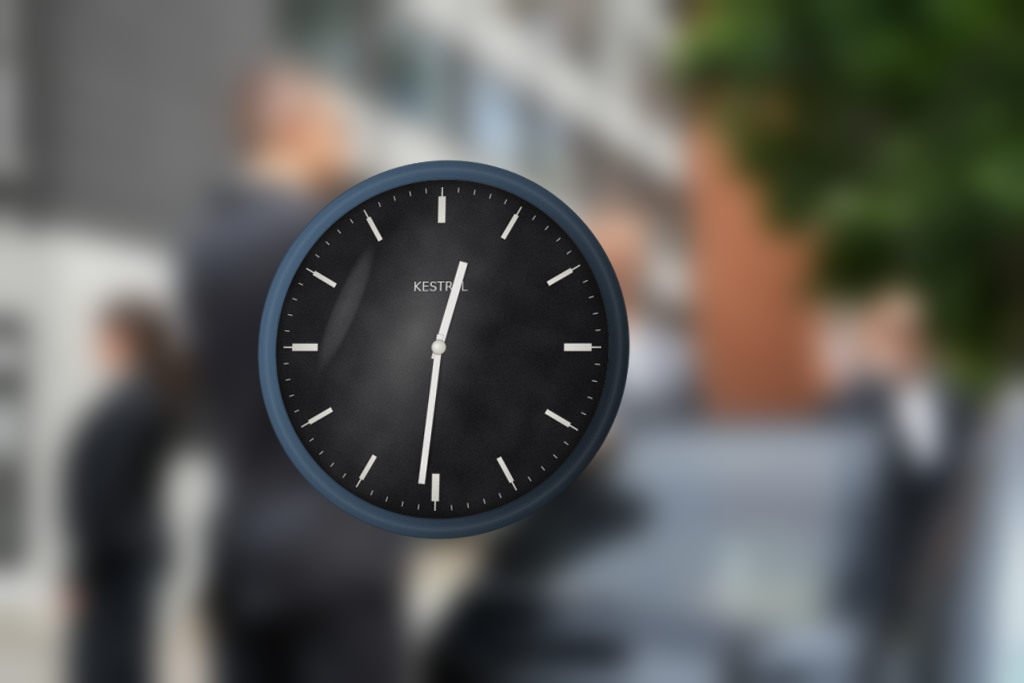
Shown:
12 h 31 min
